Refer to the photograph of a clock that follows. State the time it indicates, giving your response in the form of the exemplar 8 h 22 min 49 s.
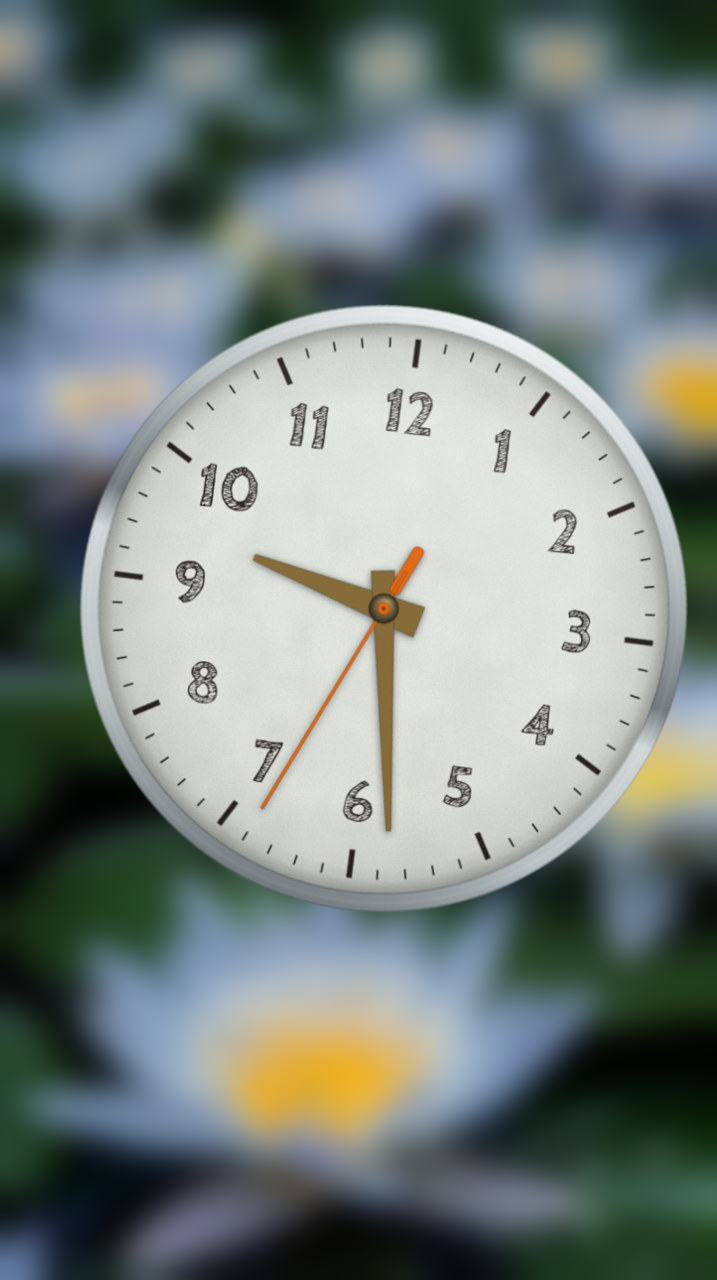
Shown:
9 h 28 min 34 s
